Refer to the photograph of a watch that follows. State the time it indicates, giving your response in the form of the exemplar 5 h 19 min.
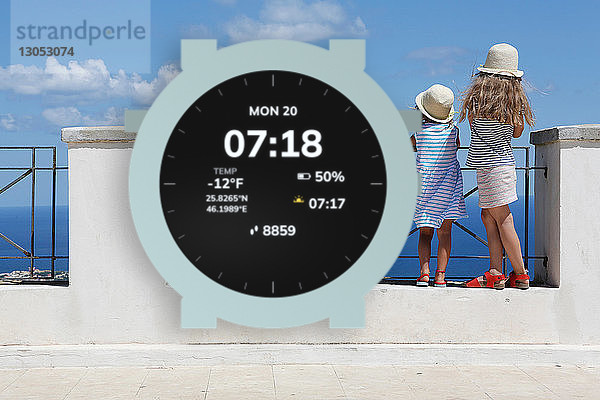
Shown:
7 h 18 min
